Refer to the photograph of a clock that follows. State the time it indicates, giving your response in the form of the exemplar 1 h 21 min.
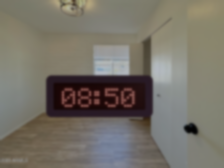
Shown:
8 h 50 min
